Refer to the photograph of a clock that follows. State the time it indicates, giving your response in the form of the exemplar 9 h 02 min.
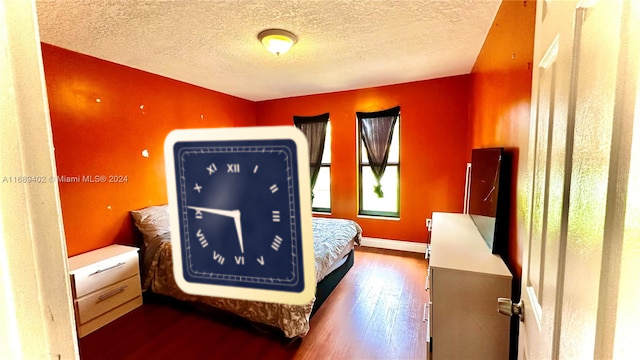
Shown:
5 h 46 min
